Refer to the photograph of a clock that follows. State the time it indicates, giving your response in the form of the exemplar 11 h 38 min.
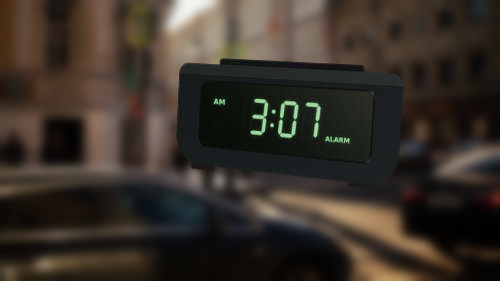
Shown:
3 h 07 min
